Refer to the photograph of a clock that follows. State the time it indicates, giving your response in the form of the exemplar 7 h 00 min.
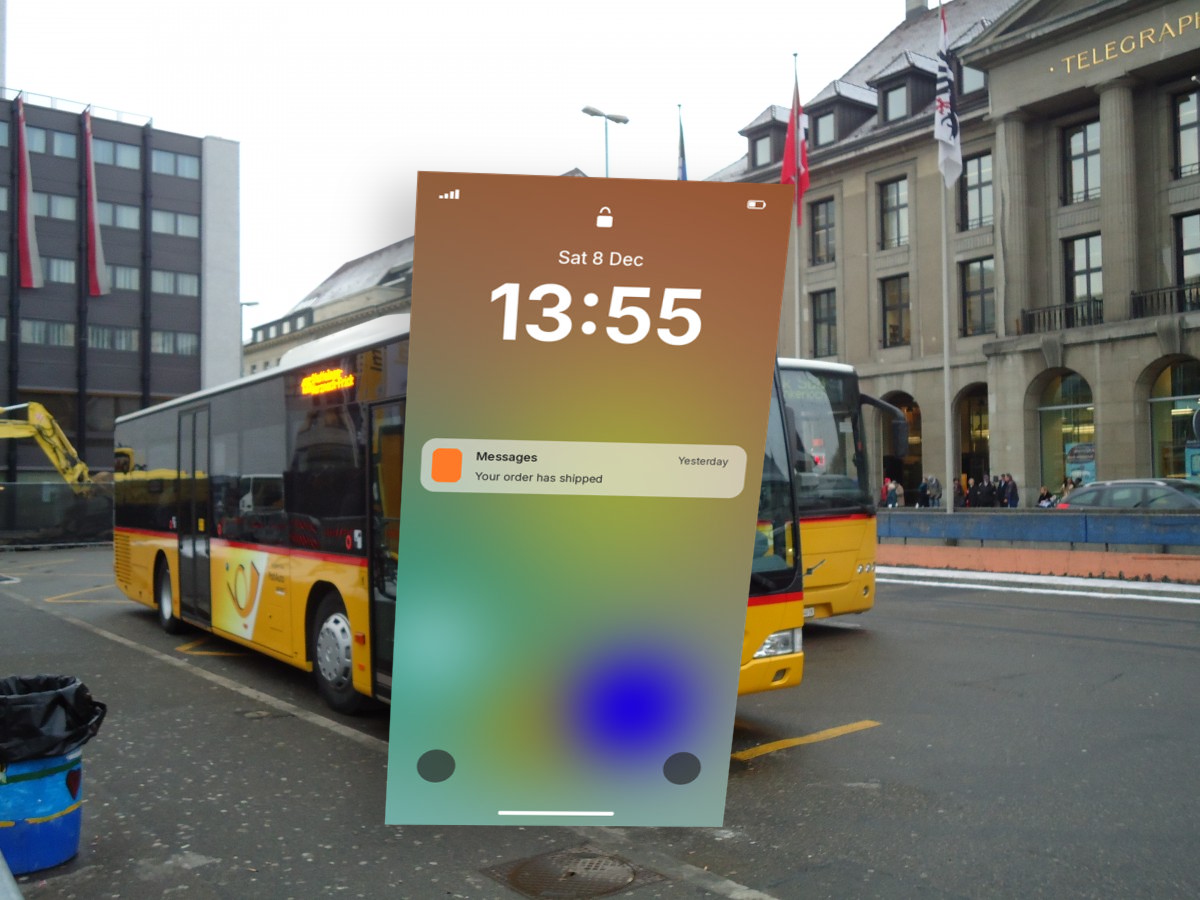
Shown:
13 h 55 min
